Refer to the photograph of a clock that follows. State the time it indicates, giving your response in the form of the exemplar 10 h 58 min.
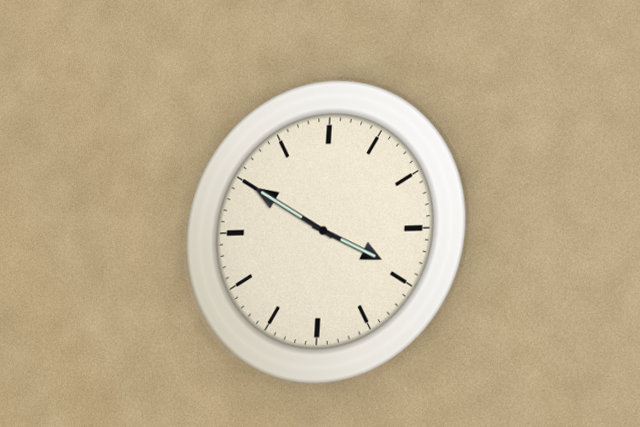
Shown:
3 h 50 min
